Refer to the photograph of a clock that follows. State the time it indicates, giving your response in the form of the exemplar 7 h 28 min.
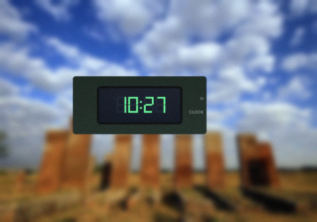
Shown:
10 h 27 min
